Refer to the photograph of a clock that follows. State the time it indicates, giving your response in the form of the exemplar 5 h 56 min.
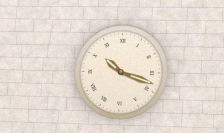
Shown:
10 h 18 min
